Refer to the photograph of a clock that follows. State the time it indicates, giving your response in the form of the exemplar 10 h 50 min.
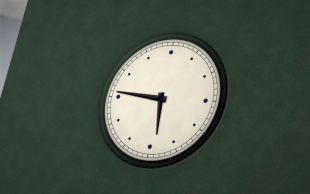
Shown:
5 h 46 min
